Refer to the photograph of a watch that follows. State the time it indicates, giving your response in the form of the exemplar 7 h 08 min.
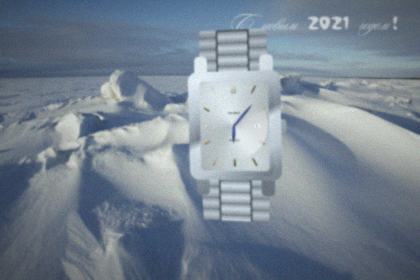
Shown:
6 h 07 min
